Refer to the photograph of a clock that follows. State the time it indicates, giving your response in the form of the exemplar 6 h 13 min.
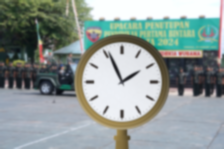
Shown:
1 h 56 min
